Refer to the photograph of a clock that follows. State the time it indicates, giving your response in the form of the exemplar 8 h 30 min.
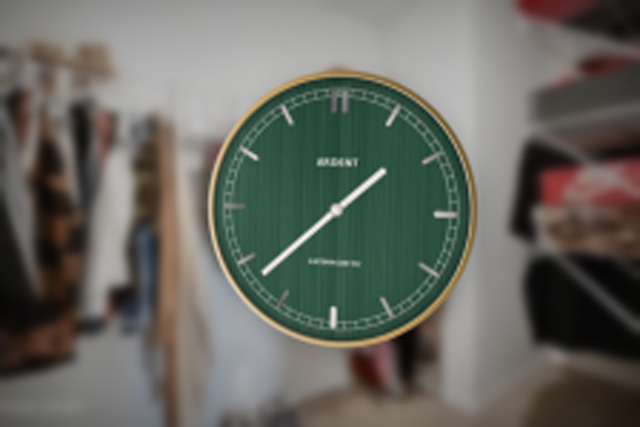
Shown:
1 h 38 min
